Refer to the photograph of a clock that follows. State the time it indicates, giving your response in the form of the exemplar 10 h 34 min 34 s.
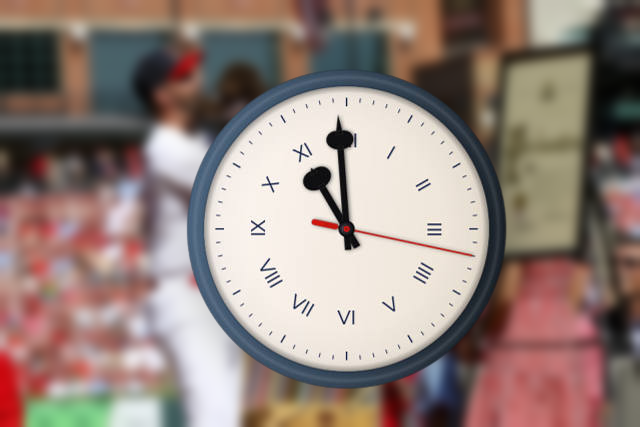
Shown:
10 h 59 min 17 s
